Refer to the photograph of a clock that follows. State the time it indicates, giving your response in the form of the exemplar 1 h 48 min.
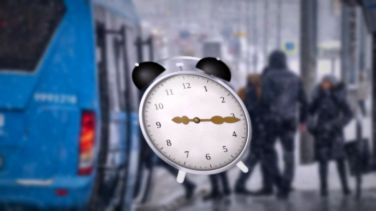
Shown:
9 h 16 min
